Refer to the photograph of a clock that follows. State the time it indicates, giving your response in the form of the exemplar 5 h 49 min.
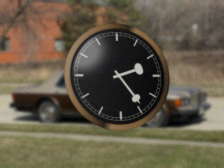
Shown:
2 h 24 min
